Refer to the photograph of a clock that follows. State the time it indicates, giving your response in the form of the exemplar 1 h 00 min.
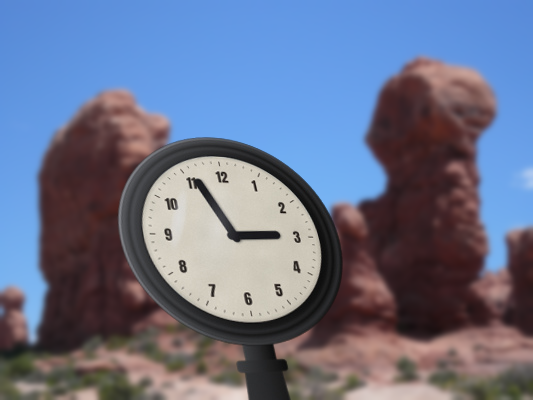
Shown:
2 h 56 min
